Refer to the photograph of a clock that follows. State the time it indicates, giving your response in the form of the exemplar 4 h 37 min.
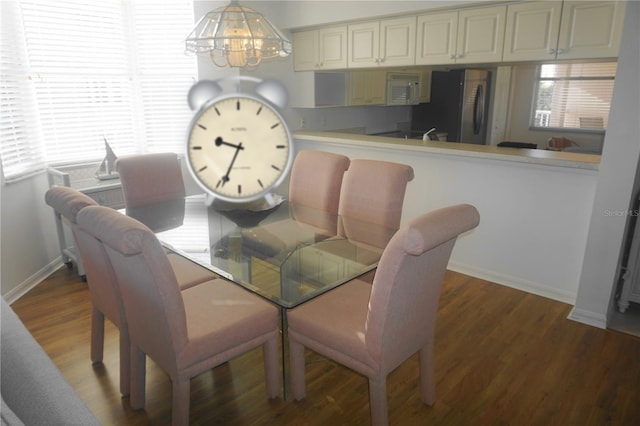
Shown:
9 h 34 min
